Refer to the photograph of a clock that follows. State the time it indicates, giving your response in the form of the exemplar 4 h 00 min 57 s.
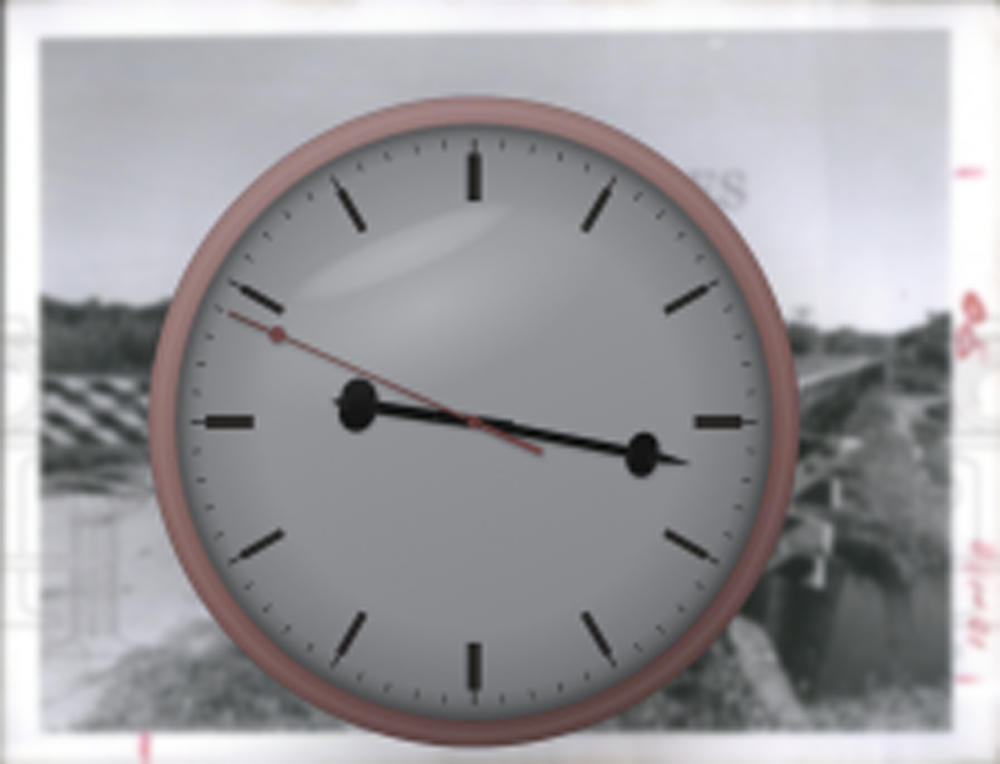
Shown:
9 h 16 min 49 s
